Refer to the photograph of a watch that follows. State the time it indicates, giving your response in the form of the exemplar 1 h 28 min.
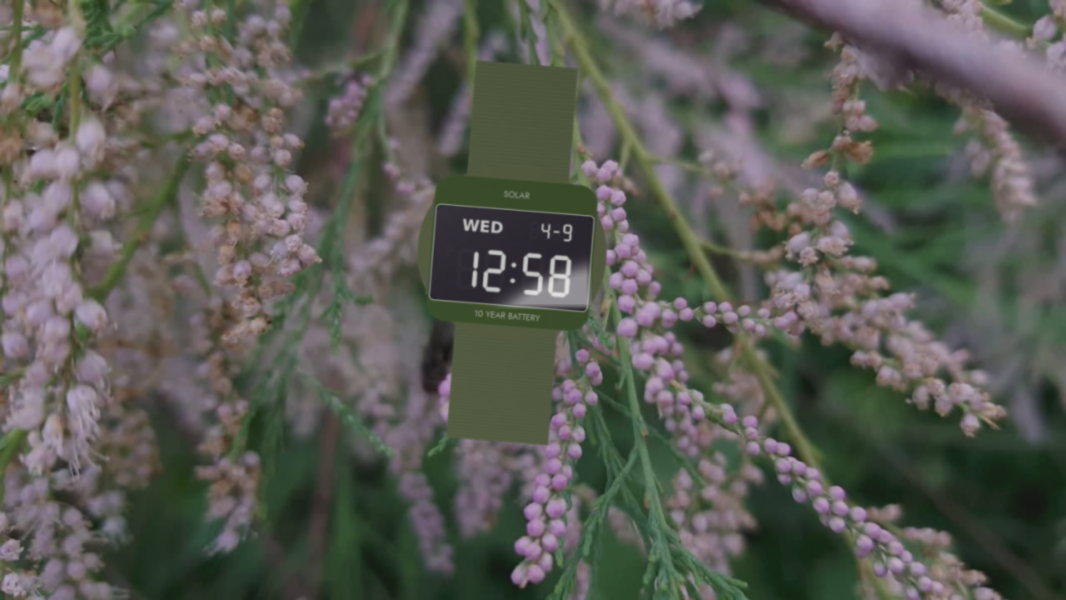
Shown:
12 h 58 min
